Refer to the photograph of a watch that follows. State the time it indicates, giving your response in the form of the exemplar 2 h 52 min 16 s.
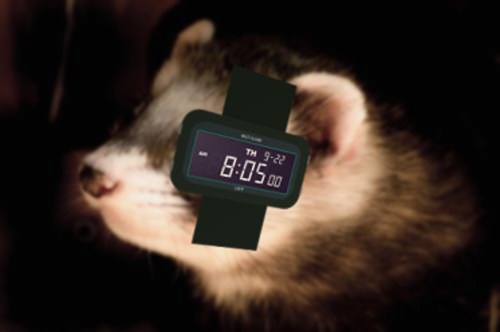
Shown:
8 h 05 min 00 s
